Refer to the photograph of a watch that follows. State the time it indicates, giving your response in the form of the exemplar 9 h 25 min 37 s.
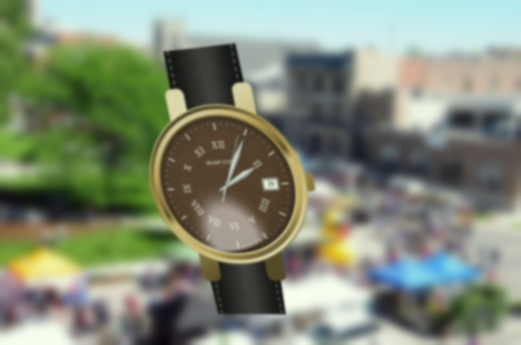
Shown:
2 h 05 min 04 s
